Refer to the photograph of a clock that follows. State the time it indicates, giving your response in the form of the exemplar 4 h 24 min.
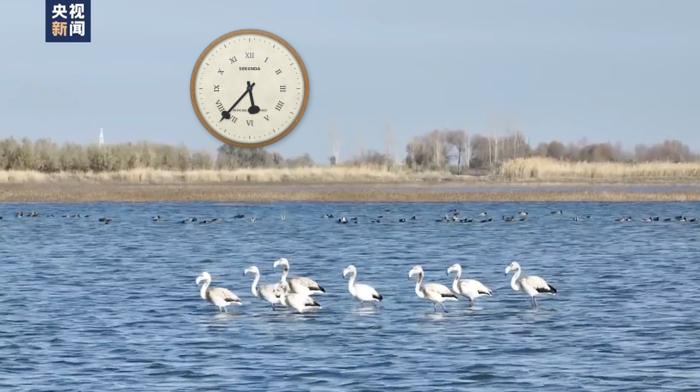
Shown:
5 h 37 min
